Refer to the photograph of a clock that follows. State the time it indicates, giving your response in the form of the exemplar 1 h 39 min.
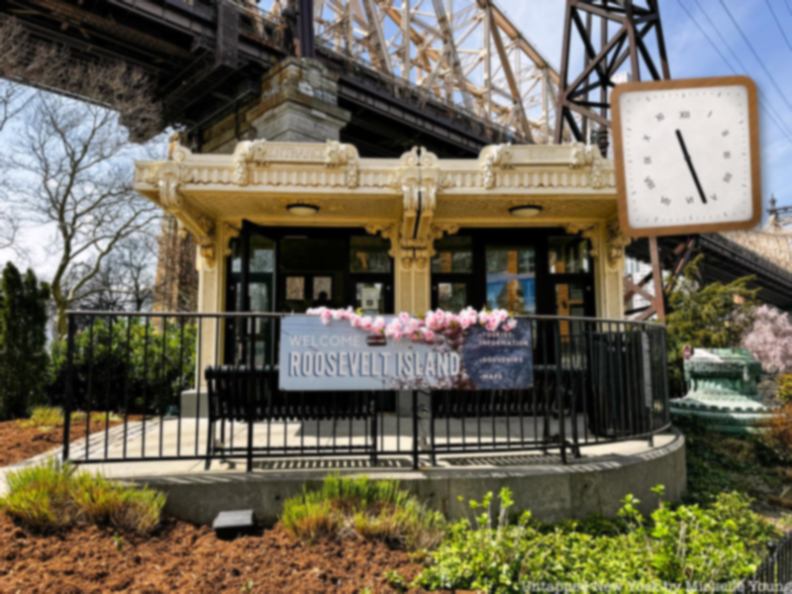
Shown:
11 h 27 min
